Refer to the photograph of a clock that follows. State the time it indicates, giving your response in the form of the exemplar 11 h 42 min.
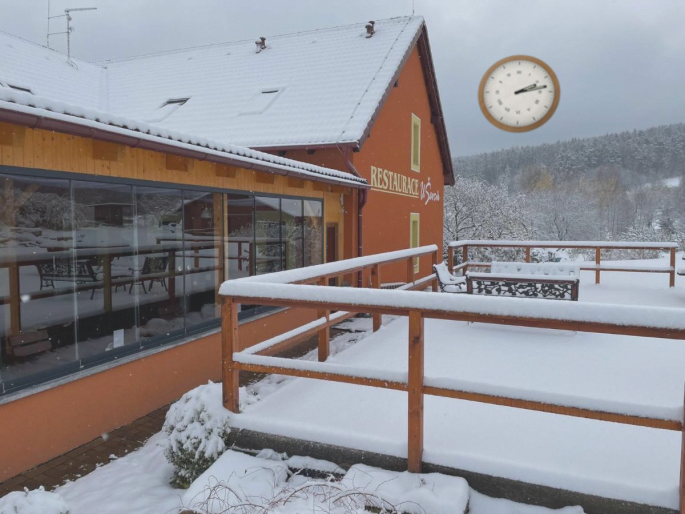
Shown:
2 h 13 min
